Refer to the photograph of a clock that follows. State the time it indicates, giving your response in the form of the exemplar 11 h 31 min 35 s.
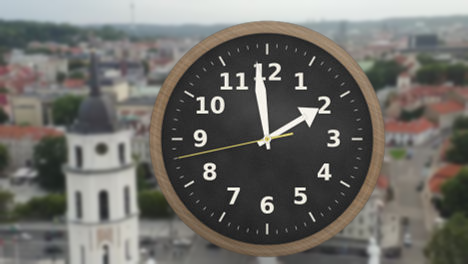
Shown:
1 h 58 min 43 s
